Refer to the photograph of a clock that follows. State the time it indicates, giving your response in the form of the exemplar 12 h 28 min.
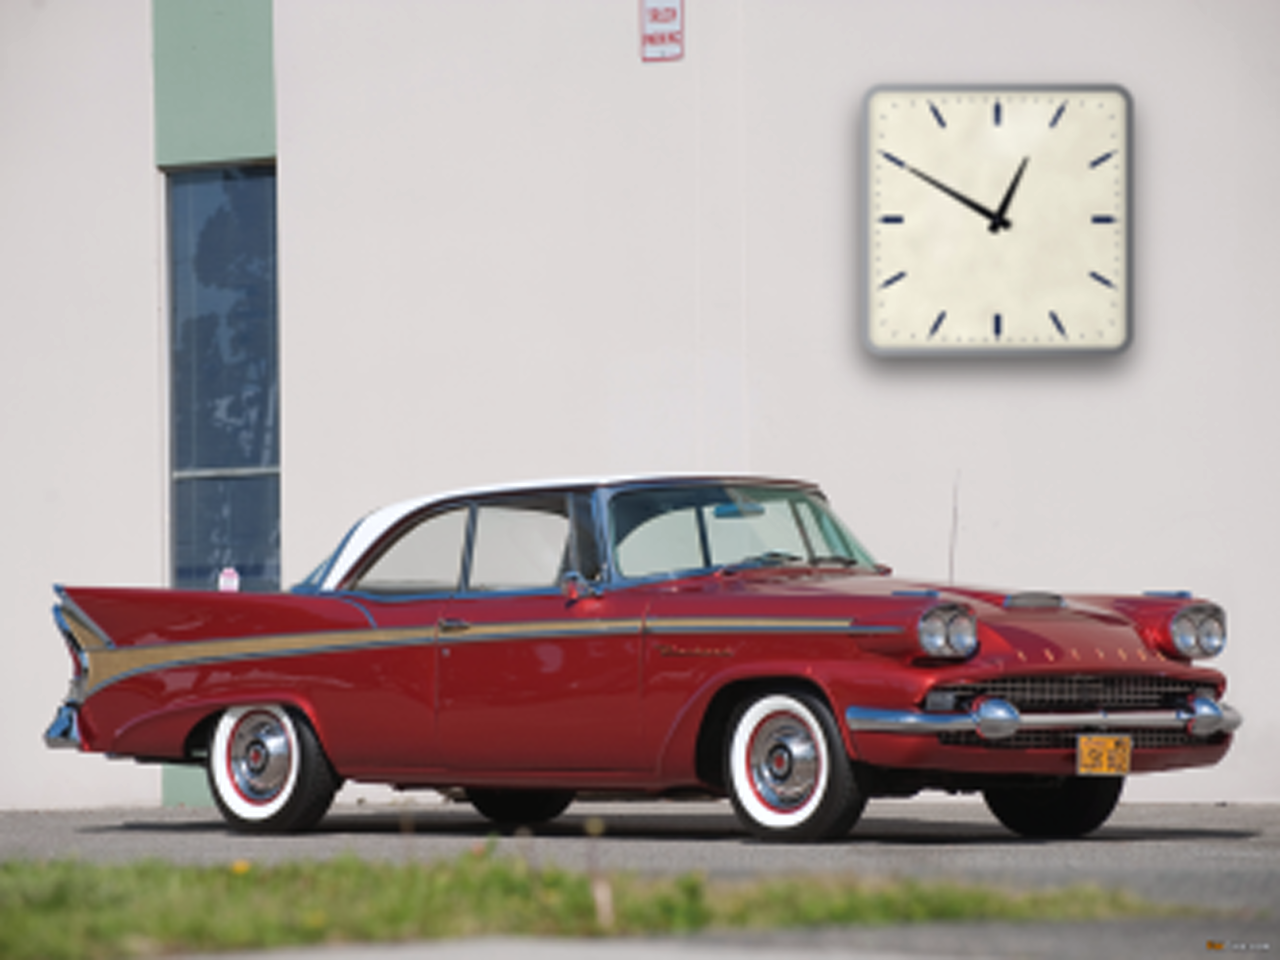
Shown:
12 h 50 min
